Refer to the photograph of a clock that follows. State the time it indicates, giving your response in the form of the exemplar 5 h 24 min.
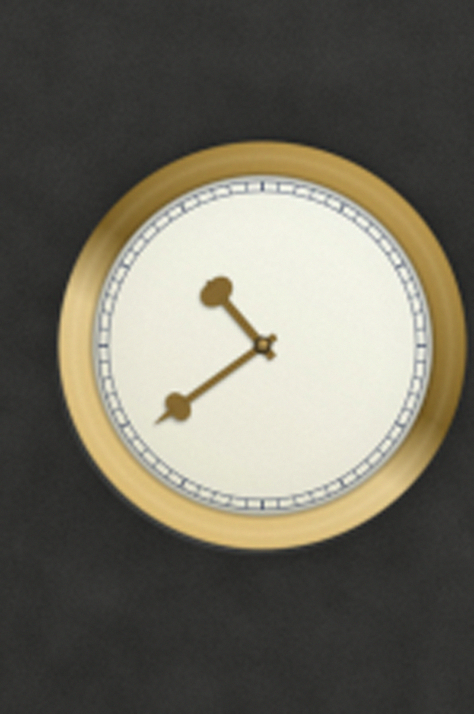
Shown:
10 h 39 min
